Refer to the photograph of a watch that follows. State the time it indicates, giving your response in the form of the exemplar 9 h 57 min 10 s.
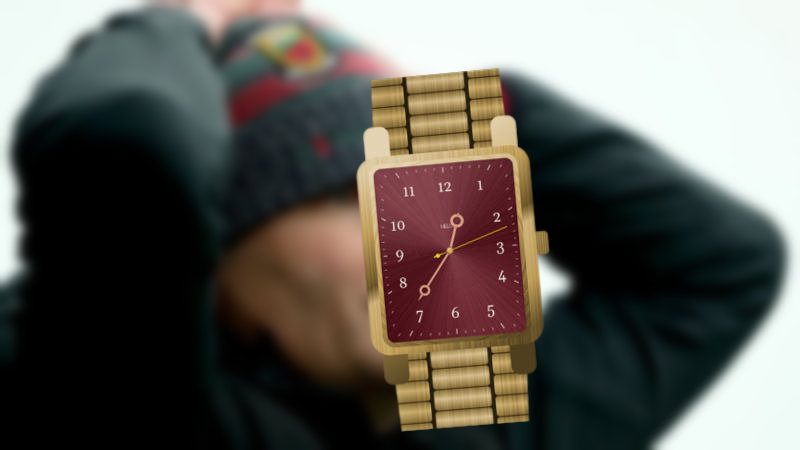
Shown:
12 h 36 min 12 s
